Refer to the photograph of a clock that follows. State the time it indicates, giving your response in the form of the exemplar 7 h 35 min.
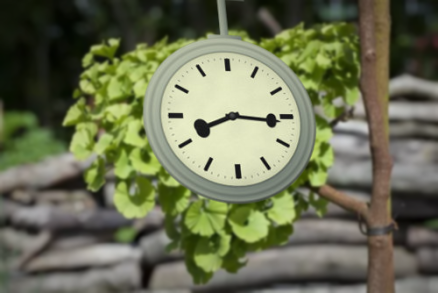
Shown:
8 h 16 min
